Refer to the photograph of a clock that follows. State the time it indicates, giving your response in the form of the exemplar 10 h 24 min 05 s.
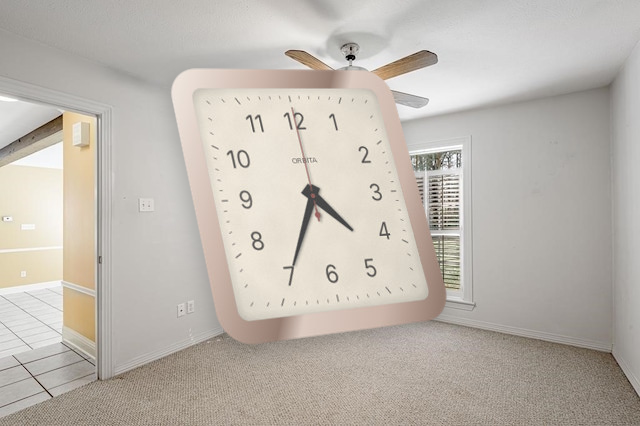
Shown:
4 h 35 min 00 s
